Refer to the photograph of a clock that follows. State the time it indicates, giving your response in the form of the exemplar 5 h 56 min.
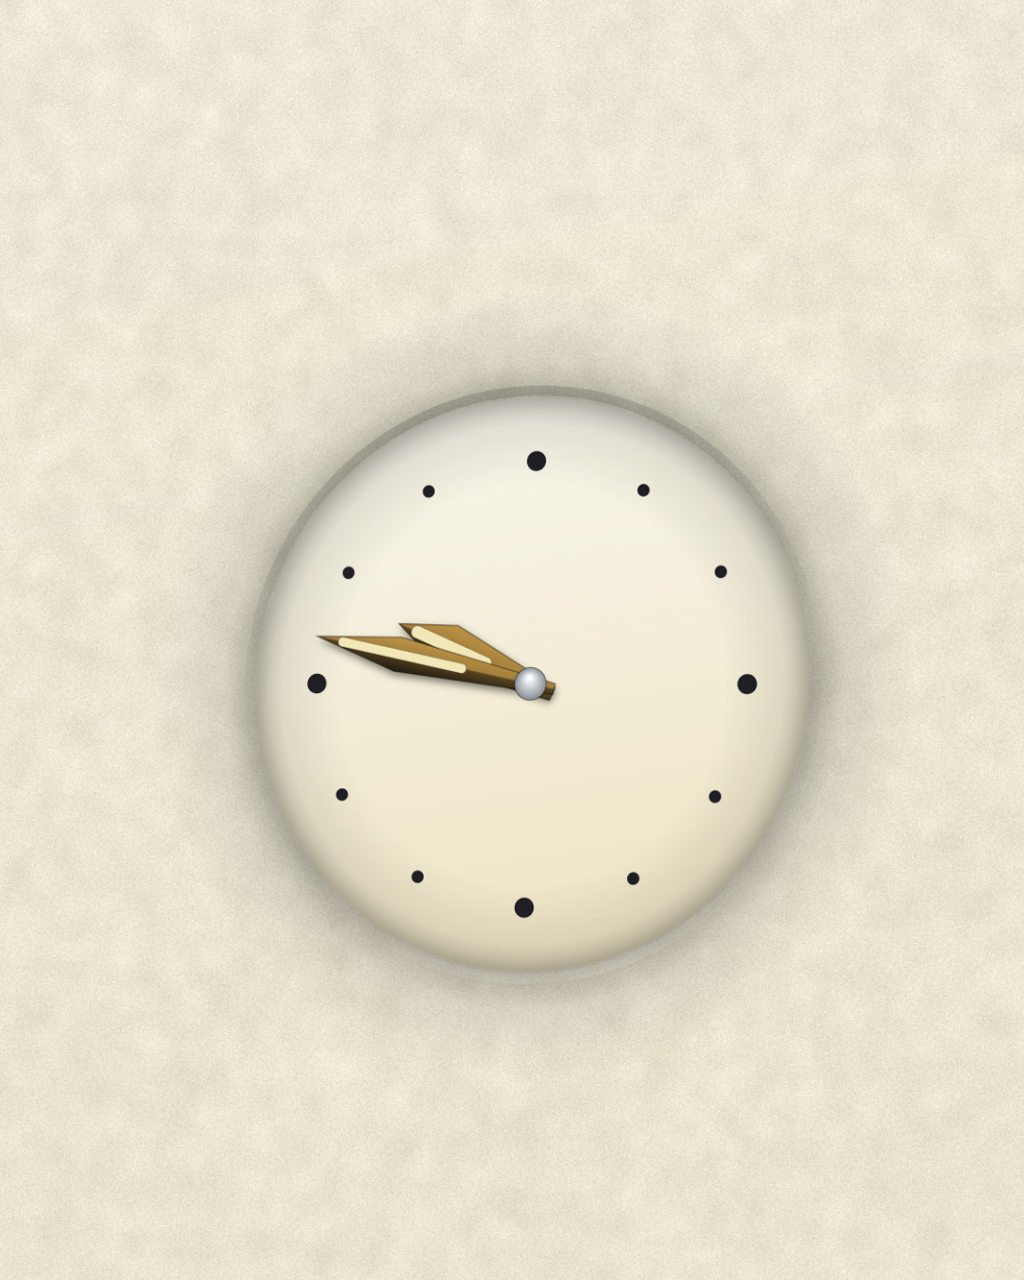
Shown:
9 h 47 min
